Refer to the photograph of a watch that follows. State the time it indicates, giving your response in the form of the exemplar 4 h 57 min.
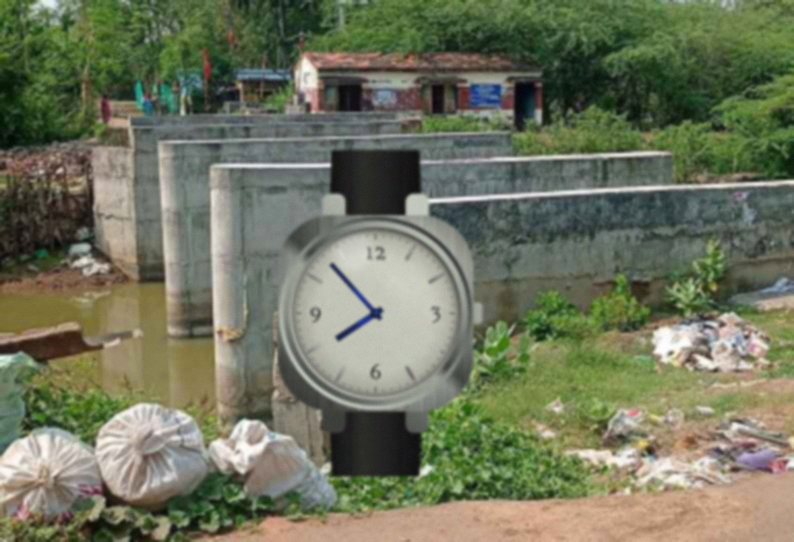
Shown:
7 h 53 min
